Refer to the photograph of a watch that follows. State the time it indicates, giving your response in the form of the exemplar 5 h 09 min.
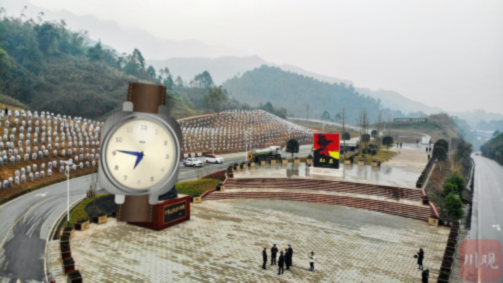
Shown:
6 h 46 min
